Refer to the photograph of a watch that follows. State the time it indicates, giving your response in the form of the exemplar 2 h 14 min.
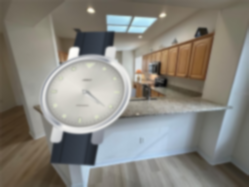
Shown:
4 h 21 min
